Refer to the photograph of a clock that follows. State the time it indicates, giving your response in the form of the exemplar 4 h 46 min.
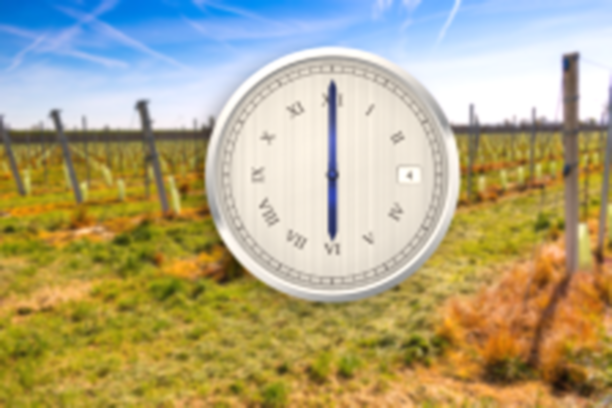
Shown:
6 h 00 min
